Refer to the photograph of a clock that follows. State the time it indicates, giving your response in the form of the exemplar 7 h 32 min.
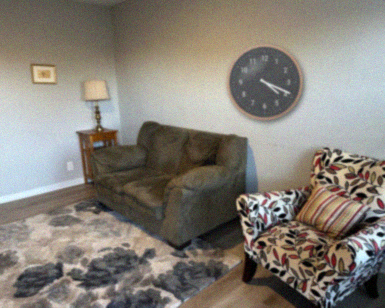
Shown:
4 h 19 min
